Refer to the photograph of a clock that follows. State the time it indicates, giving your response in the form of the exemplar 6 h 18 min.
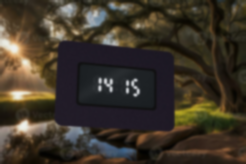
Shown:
14 h 15 min
